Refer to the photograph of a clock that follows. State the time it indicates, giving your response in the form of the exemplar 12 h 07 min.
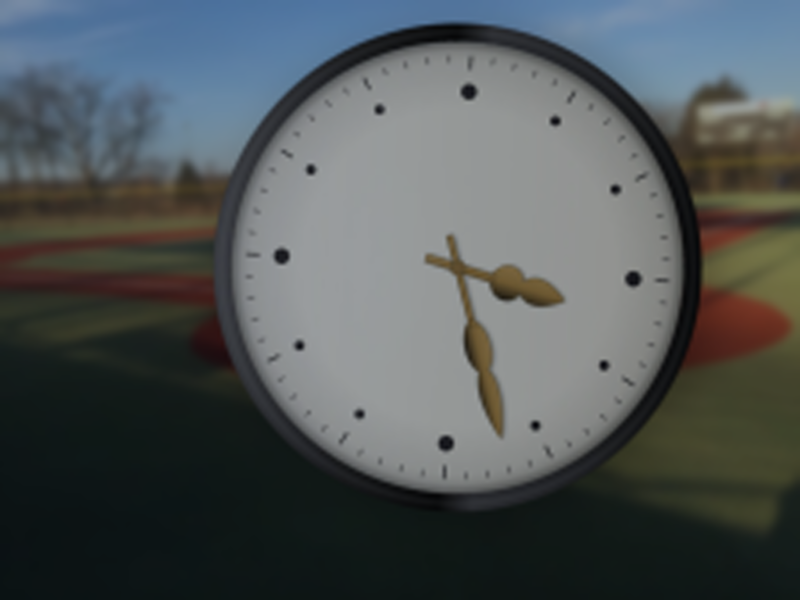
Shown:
3 h 27 min
